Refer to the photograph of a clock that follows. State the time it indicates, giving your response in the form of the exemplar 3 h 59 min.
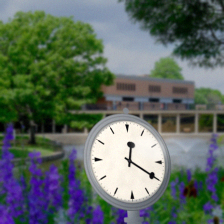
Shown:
12 h 20 min
